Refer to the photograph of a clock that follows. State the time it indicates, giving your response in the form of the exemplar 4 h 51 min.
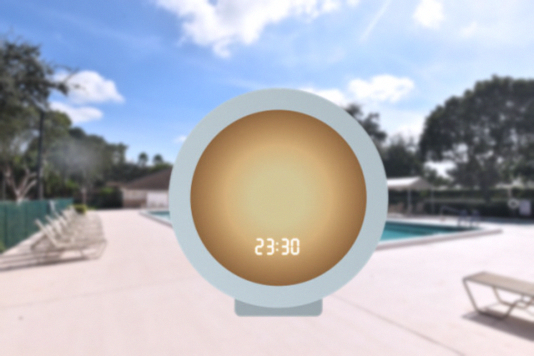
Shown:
23 h 30 min
